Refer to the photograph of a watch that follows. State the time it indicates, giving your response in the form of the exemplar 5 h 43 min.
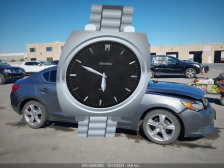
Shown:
5 h 49 min
